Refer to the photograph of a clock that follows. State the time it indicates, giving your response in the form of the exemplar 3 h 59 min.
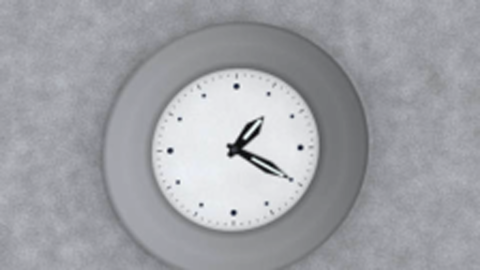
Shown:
1 h 20 min
